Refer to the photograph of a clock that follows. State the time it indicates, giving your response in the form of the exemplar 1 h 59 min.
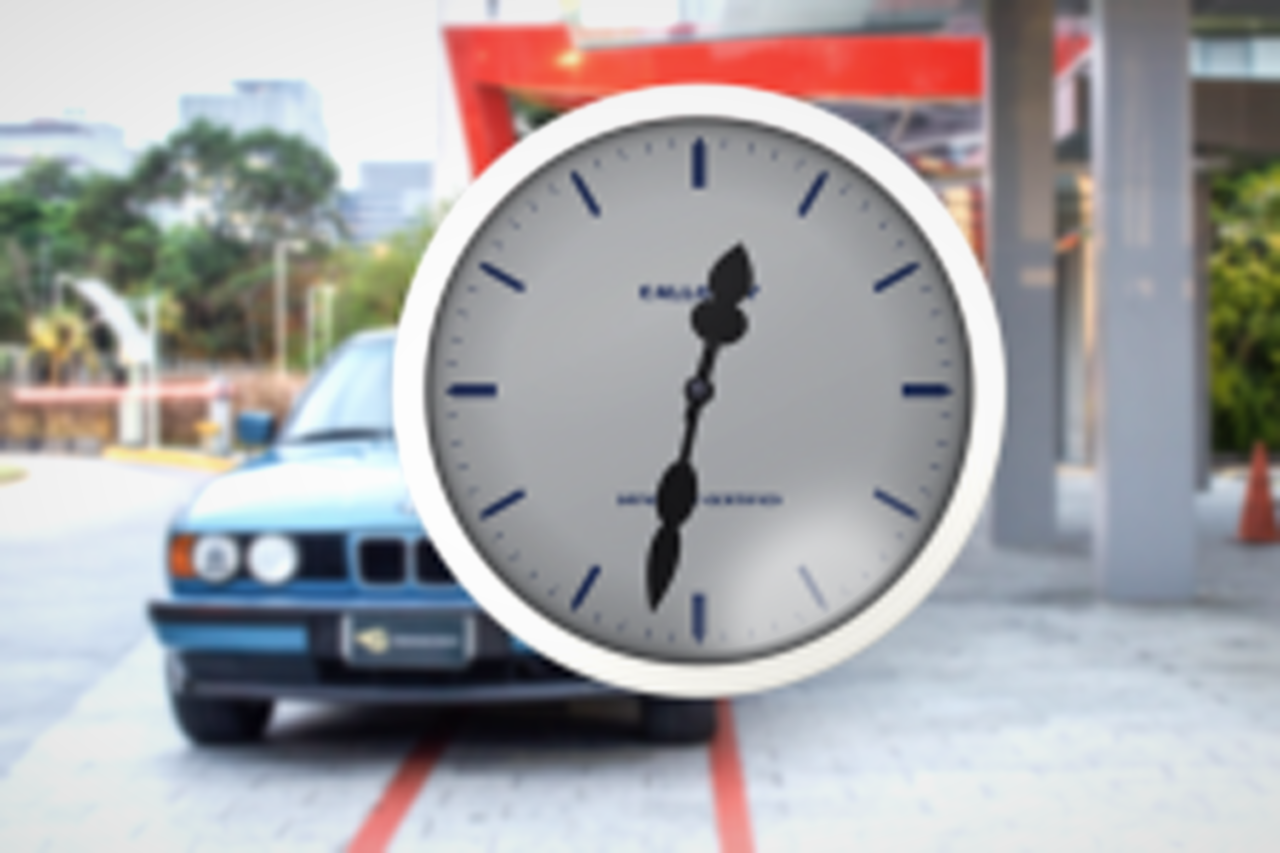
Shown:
12 h 32 min
